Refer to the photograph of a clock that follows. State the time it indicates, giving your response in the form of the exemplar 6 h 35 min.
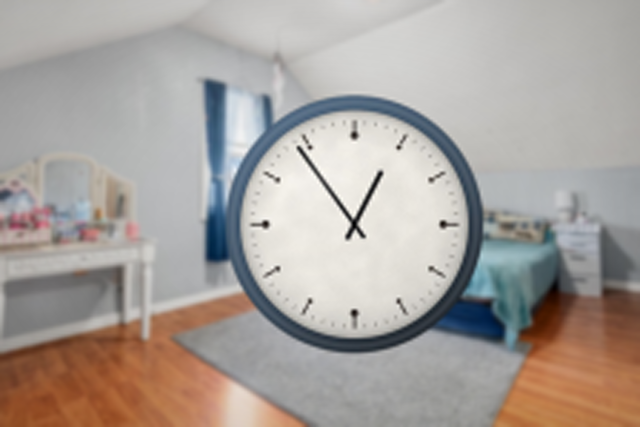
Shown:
12 h 54 min
